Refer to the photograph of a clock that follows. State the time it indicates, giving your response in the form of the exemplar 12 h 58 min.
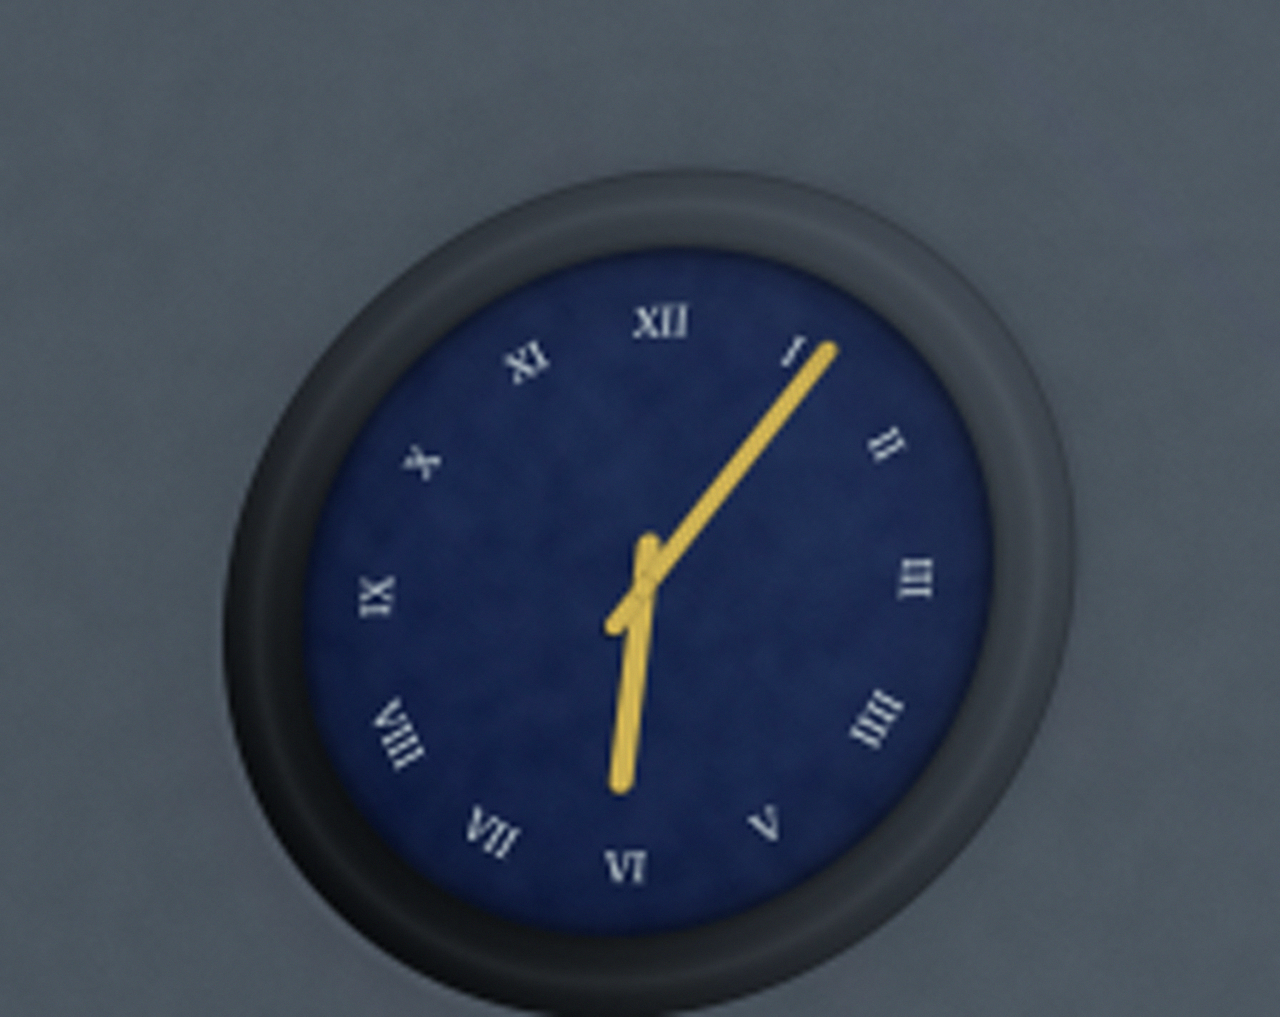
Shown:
6 h 06 min
